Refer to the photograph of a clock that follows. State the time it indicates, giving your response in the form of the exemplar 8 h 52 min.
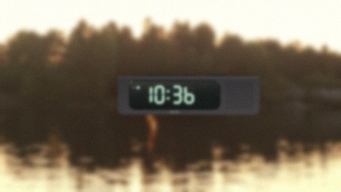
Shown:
10 h 36 min
